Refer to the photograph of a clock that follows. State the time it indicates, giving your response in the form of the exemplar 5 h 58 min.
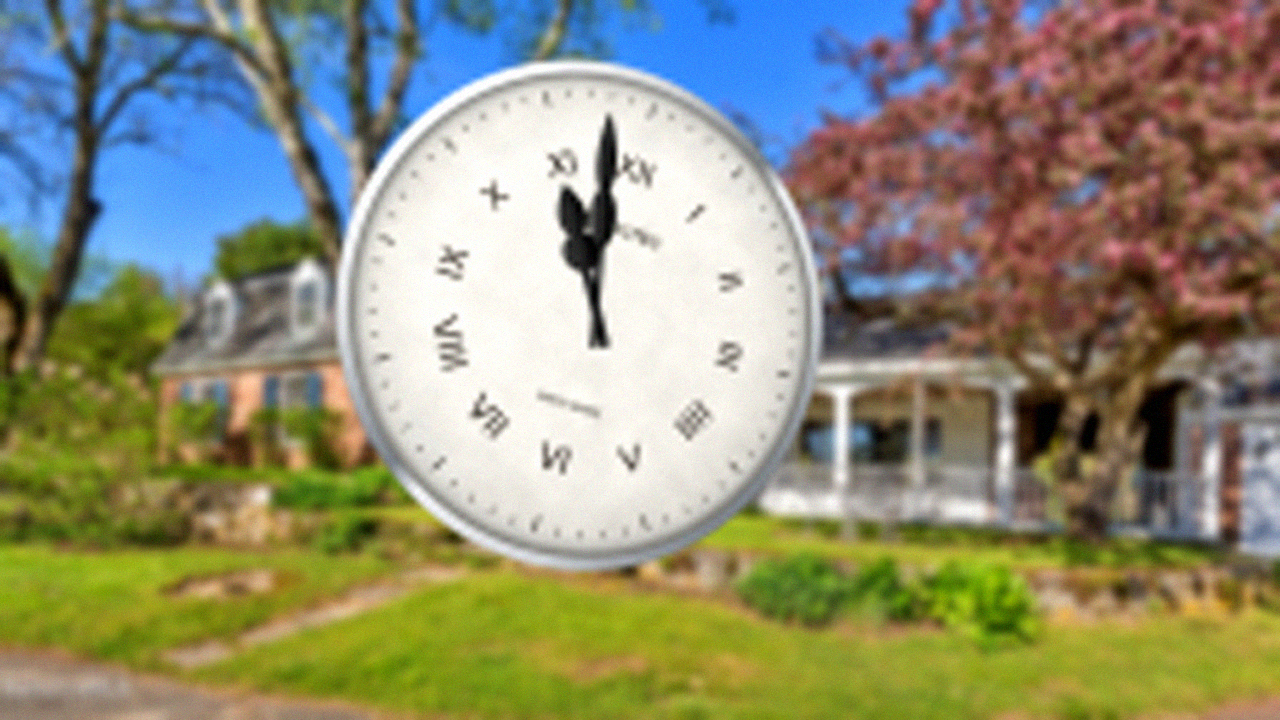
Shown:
10 h 58 min
